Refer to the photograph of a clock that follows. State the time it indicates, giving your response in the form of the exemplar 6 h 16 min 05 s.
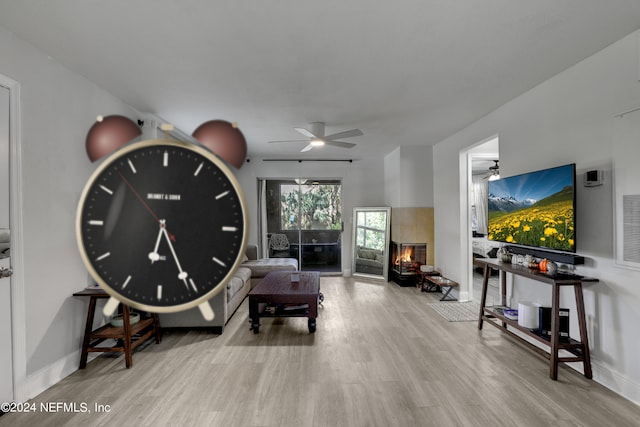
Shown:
6 h 25 min 53 s
